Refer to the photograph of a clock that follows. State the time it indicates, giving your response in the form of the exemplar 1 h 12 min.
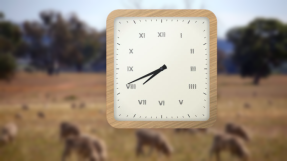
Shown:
7 h 41 min
